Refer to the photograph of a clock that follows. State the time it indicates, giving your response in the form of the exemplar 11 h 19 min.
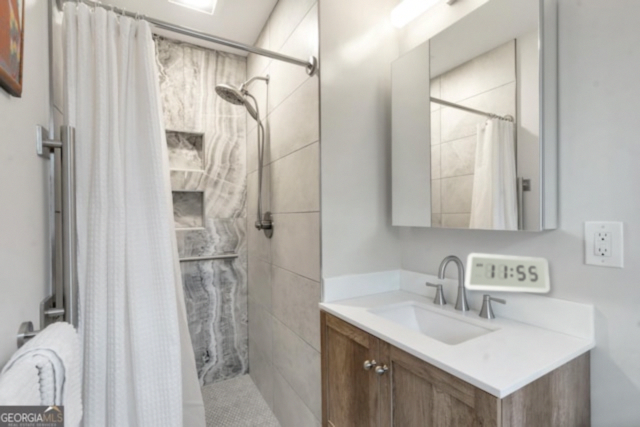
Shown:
11 h 55 min
